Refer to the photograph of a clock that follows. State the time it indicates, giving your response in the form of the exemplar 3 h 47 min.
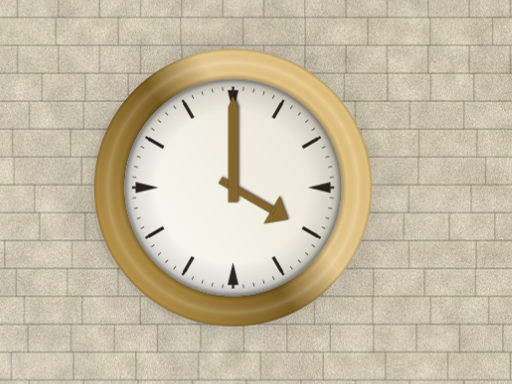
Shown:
4 h 00 min
